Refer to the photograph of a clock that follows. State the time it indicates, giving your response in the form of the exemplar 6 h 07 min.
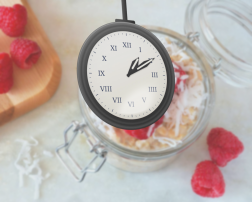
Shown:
1 h 10 min
